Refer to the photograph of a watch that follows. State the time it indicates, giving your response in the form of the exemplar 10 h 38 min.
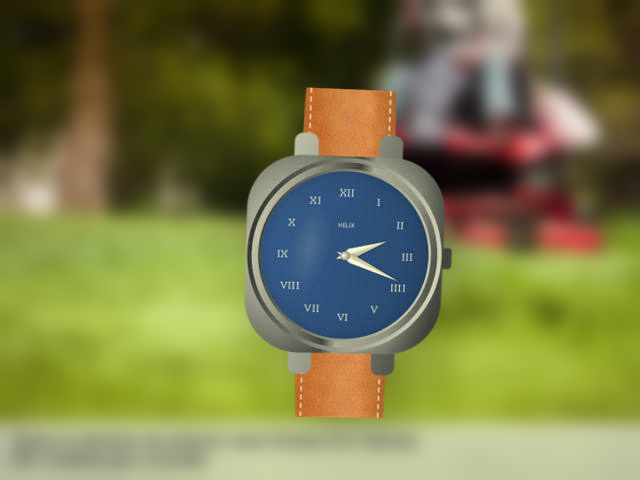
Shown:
2 h 19 min
